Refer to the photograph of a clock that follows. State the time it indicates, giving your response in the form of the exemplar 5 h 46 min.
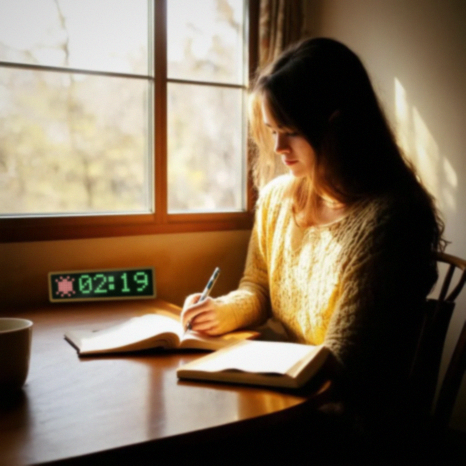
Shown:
2 h 19 min
